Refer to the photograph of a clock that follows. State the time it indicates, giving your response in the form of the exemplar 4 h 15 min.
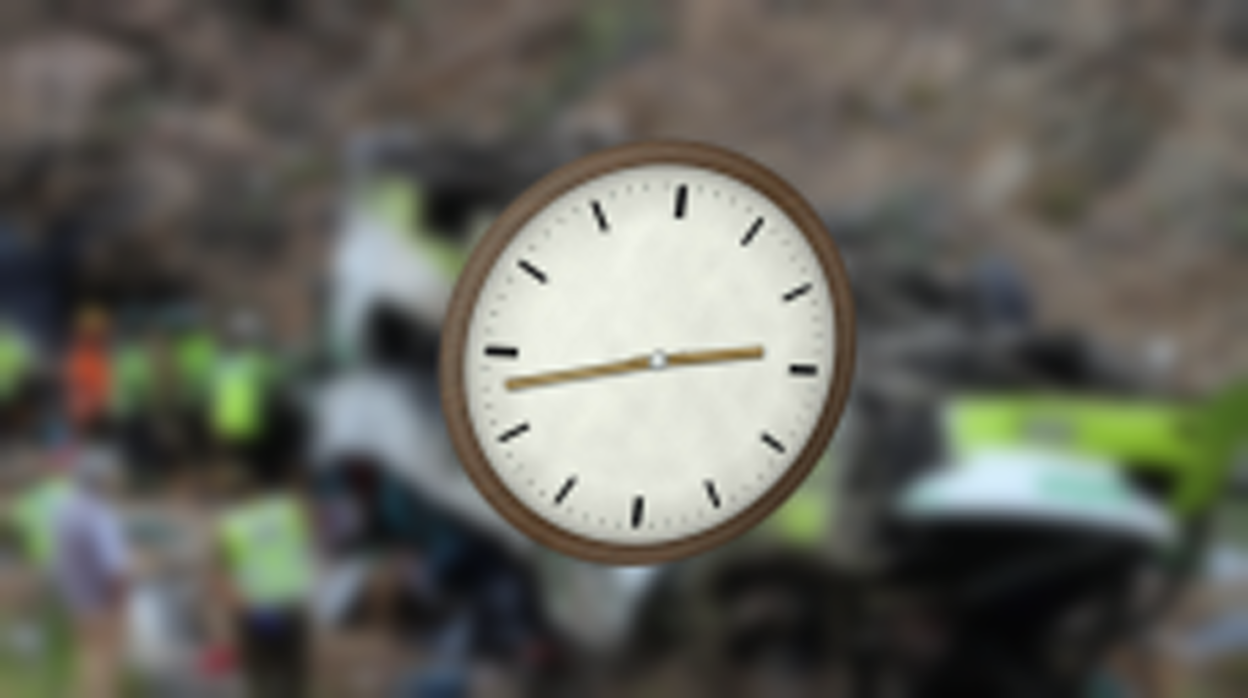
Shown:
2 h 43 min
